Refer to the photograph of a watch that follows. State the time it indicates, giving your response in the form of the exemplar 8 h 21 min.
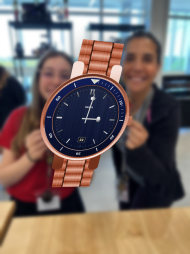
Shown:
3 h 01 min
